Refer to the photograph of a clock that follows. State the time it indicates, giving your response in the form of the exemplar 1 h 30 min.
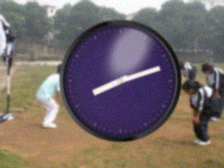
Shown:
8 h 12 min
